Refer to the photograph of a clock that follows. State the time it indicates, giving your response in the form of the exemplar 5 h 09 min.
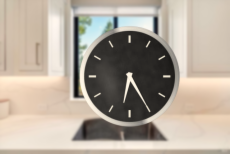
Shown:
6 h 25 min
